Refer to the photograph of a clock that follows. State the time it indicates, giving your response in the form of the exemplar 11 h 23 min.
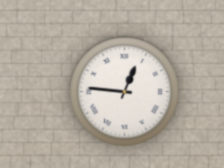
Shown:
12 h 46 min
